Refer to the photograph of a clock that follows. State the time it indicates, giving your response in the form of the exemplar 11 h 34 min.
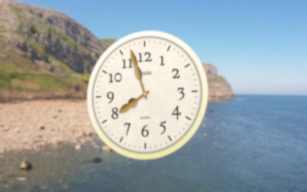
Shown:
7 h 57 min
